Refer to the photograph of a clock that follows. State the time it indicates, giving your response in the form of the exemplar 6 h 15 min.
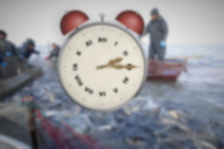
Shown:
2 h 15 min
